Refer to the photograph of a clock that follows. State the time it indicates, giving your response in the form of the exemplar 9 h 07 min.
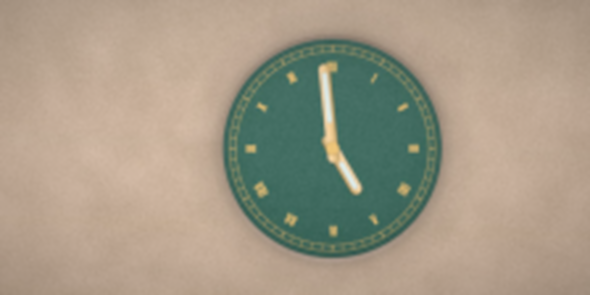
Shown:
4 h 59 min
